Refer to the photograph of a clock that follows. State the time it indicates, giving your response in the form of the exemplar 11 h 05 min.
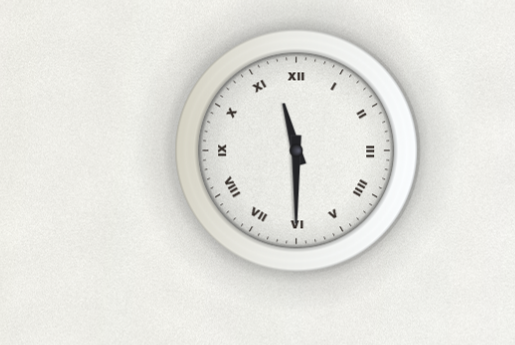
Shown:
11 h 30 min
